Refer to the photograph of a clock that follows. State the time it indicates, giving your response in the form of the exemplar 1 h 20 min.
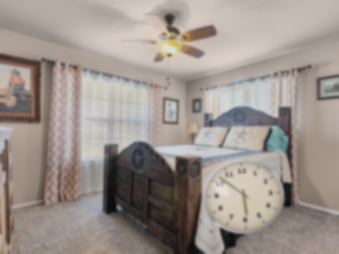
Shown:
5 h 52 min
